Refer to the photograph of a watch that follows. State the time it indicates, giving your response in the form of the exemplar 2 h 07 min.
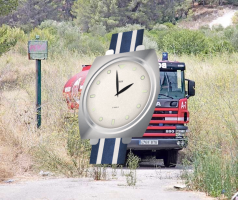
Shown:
1 h 58 min
